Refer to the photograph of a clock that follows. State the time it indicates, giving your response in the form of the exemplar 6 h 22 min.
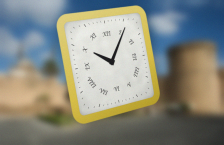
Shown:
10 h 06 min
